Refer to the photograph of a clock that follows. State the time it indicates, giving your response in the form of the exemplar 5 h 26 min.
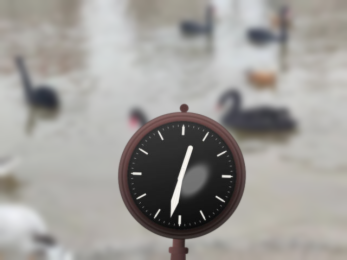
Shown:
12 h 32 min
